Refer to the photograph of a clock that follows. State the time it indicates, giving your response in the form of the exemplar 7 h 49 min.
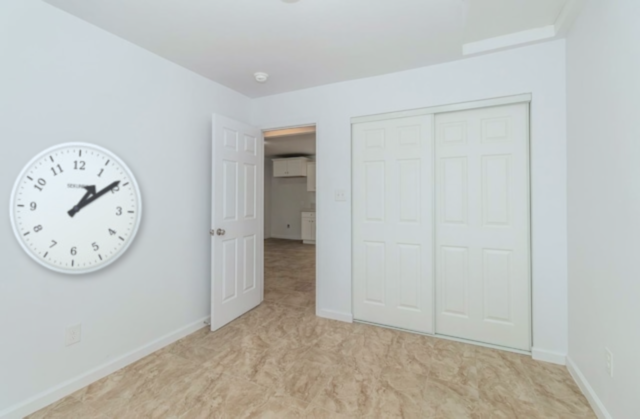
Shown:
1 h 09 min
